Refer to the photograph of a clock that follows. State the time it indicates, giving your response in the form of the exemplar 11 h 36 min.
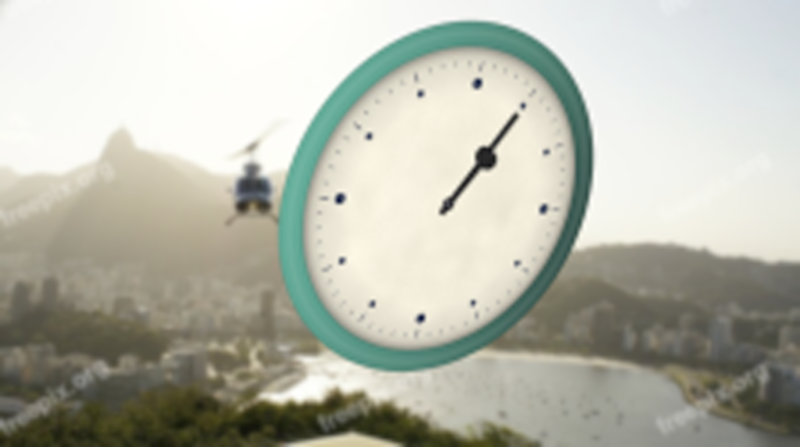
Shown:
1 h 05 min
